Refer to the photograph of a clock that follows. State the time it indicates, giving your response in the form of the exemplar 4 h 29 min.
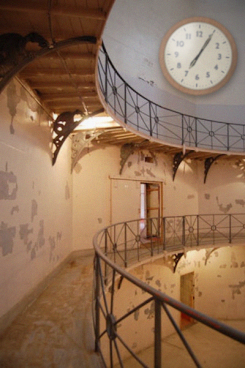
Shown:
7 h 05 min
